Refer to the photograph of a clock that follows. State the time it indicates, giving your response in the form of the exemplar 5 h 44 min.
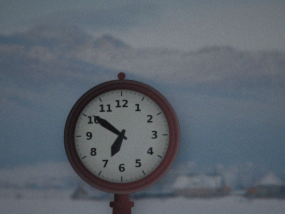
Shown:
6 h 51 min
